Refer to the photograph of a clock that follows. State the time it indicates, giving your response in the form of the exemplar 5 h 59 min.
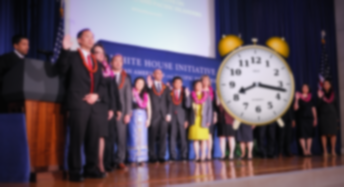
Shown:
8 h 17 min
